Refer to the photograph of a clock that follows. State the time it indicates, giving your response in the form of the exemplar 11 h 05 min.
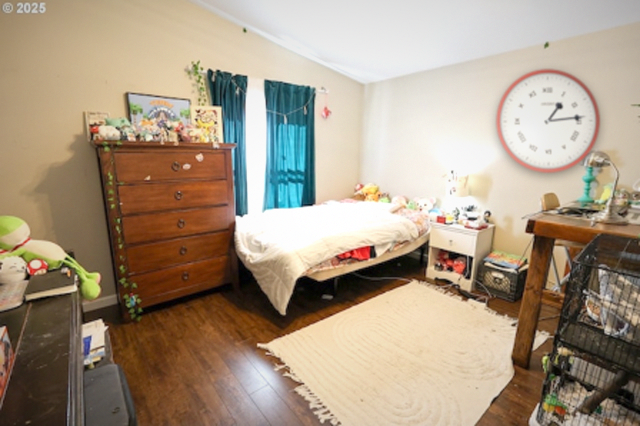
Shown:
1 h 14 min
